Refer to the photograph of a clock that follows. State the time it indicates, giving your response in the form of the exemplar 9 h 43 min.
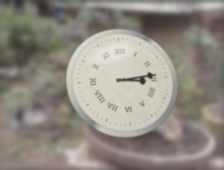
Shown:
3 h 14 min
